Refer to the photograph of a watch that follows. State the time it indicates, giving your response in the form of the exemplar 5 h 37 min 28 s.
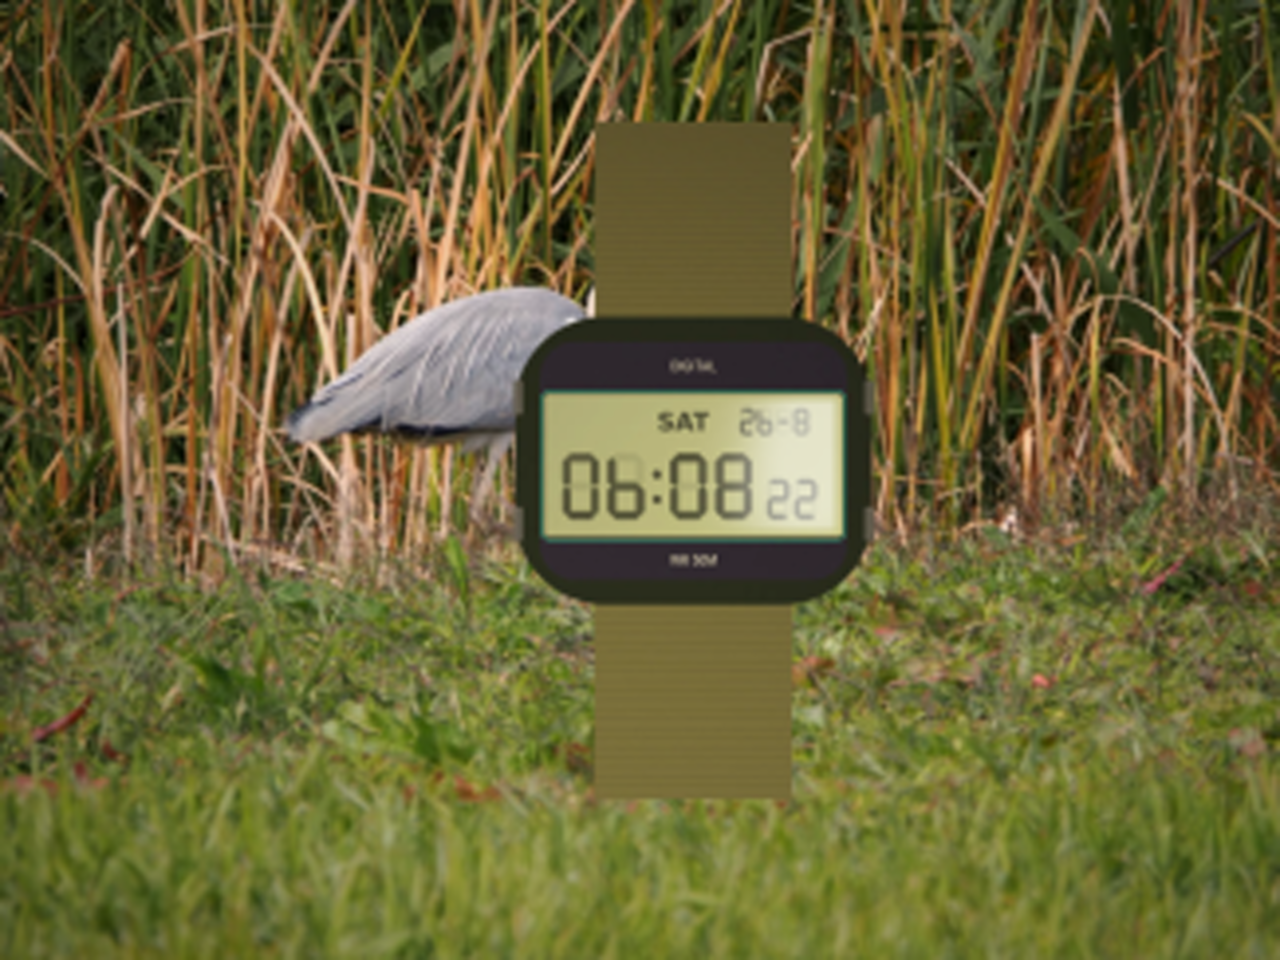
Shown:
6 h 08 min 22 s
